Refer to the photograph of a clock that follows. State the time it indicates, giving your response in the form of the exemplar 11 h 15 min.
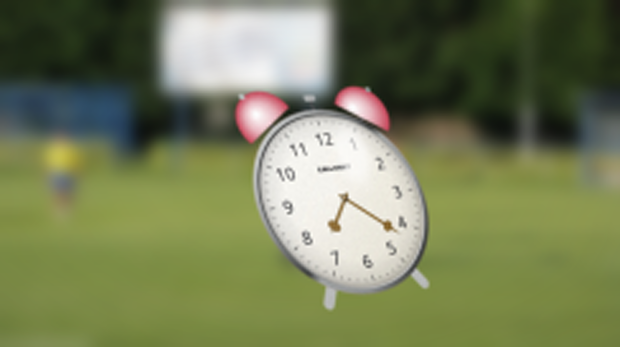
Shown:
7 h 22 min
